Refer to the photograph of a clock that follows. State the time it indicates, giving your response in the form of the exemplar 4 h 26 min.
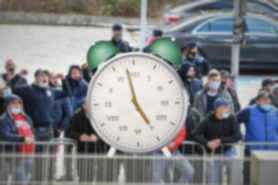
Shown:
4 h 58 min
